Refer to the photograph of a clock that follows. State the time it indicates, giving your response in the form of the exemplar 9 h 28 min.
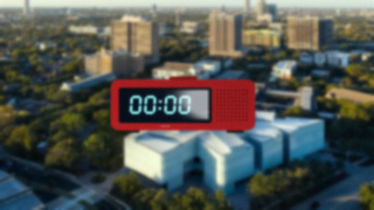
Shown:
0 h 00 min
